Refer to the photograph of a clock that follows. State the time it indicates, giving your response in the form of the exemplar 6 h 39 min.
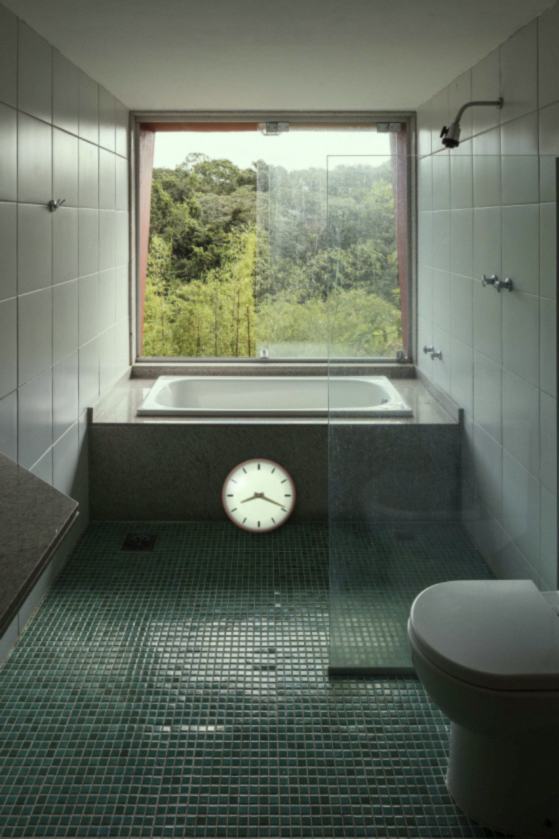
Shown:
8 h 19 min
